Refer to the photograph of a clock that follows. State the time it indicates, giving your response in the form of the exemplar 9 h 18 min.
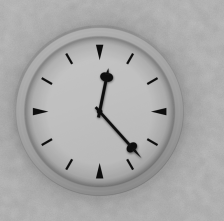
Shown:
12 h 23 min
